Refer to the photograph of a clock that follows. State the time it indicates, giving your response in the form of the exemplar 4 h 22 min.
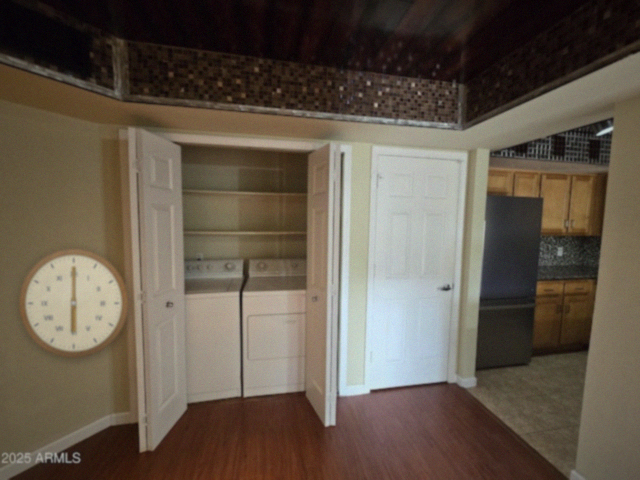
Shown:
6 h 00 min
